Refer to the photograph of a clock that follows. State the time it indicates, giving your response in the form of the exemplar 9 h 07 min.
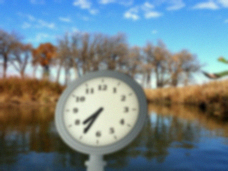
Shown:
7 h 35 min
